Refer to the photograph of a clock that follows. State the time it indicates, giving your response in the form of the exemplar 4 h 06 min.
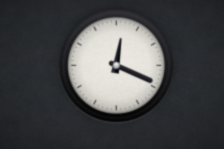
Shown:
12 h 19 min
